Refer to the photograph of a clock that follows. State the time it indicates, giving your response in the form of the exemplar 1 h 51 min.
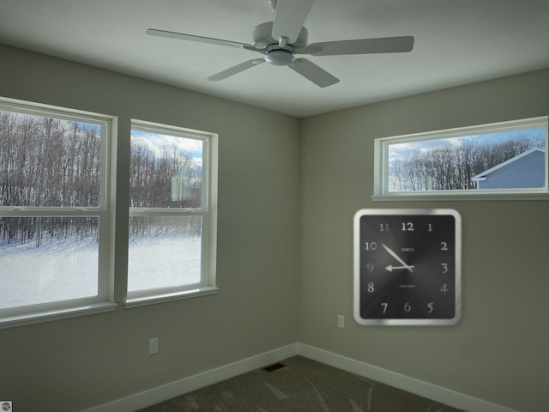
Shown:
8 h 52 min
